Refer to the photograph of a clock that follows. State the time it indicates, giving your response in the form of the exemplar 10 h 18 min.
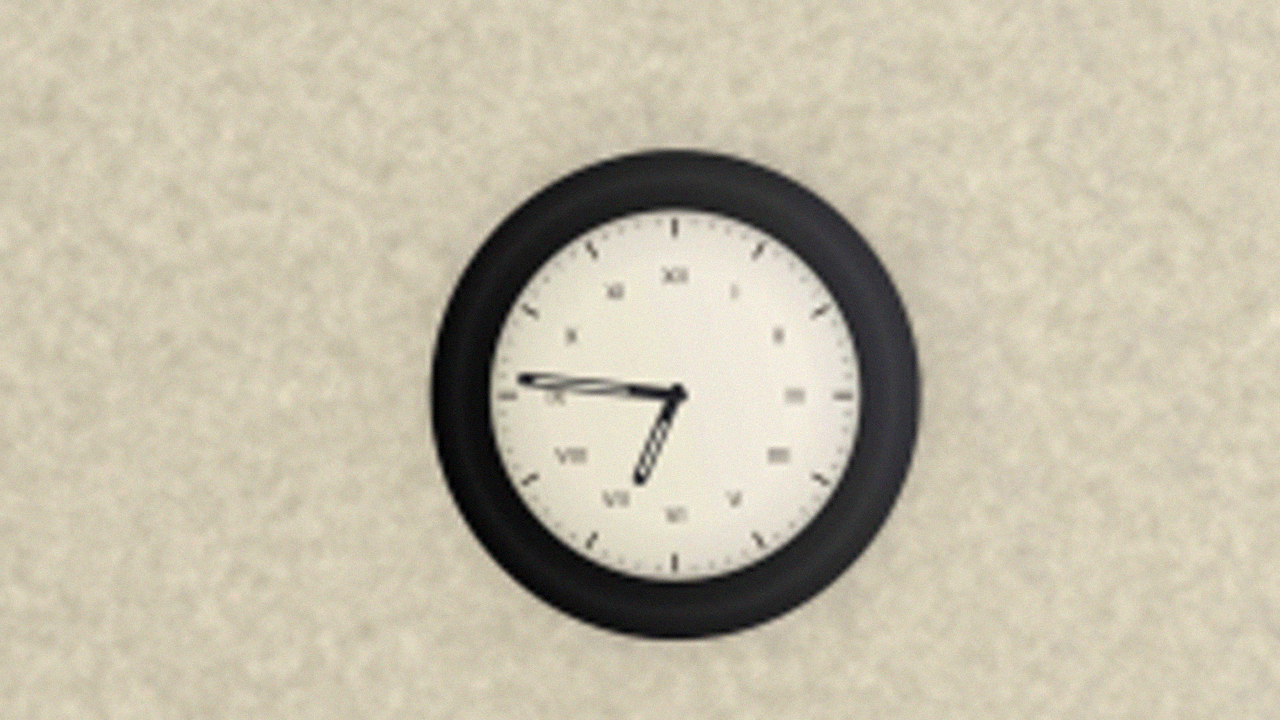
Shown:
6 h 46 min
